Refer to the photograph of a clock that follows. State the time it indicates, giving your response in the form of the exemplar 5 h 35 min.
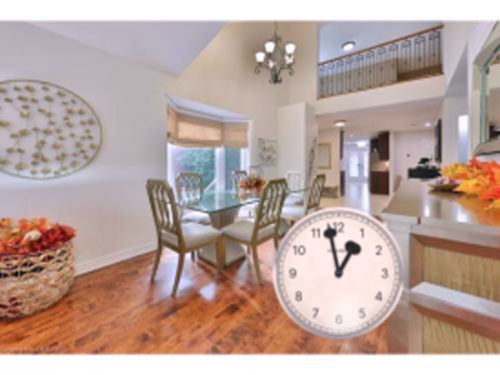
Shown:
12 h 58 min
